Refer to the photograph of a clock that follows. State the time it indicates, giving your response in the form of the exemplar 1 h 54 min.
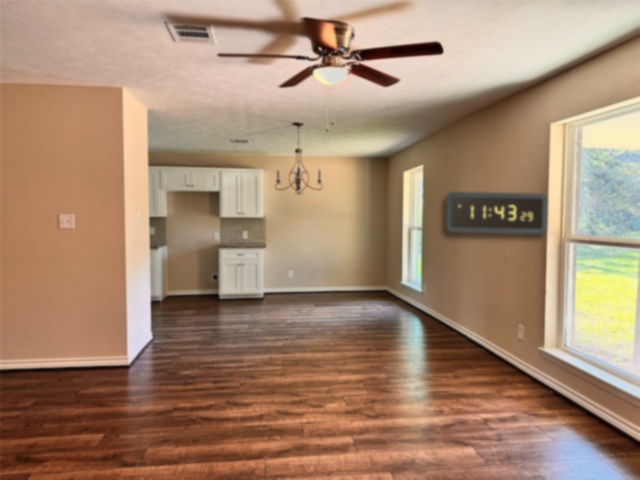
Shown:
11 h 43 min
